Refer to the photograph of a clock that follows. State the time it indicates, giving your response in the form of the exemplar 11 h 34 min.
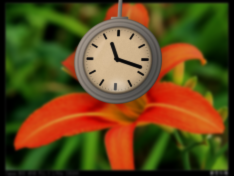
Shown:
11 h 18 min
